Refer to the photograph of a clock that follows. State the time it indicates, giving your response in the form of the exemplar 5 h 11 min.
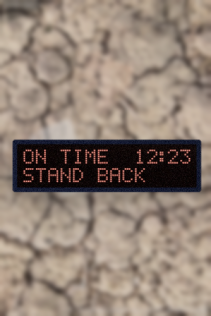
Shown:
12 h 23 min
